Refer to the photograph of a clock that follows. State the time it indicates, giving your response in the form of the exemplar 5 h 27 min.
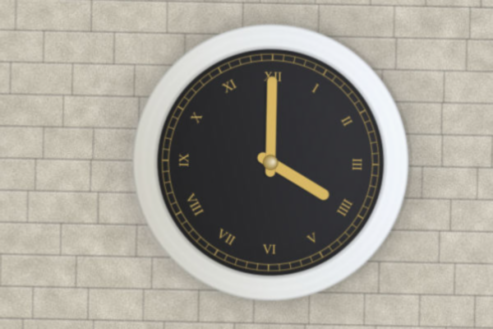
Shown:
4 h 00 min
